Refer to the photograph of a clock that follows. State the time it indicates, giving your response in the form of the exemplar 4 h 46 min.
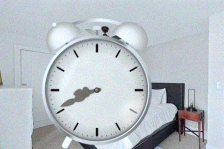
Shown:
8 h 41 min
